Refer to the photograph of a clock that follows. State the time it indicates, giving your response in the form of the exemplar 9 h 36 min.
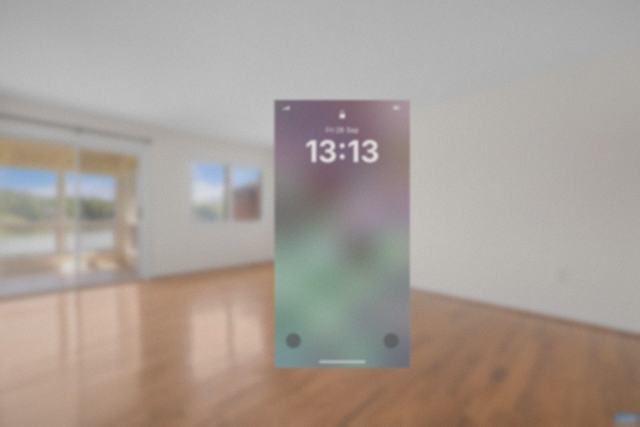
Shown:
13 h 13 min
